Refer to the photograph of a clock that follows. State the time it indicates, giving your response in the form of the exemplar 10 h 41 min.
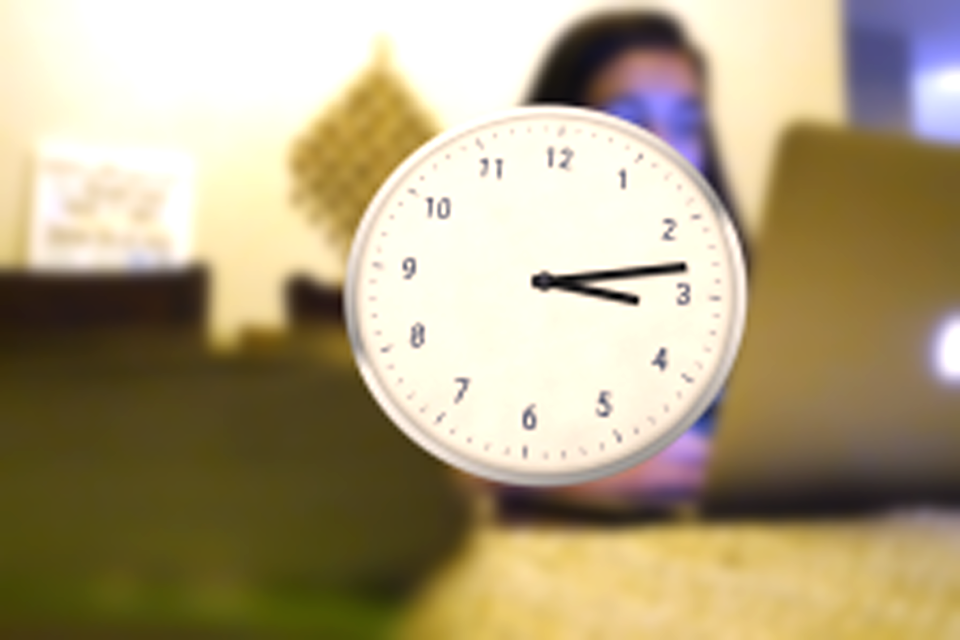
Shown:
3 h 13 min
